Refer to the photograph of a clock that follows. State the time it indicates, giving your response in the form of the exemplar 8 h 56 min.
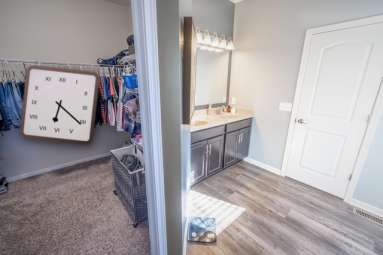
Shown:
6 h 21 min
